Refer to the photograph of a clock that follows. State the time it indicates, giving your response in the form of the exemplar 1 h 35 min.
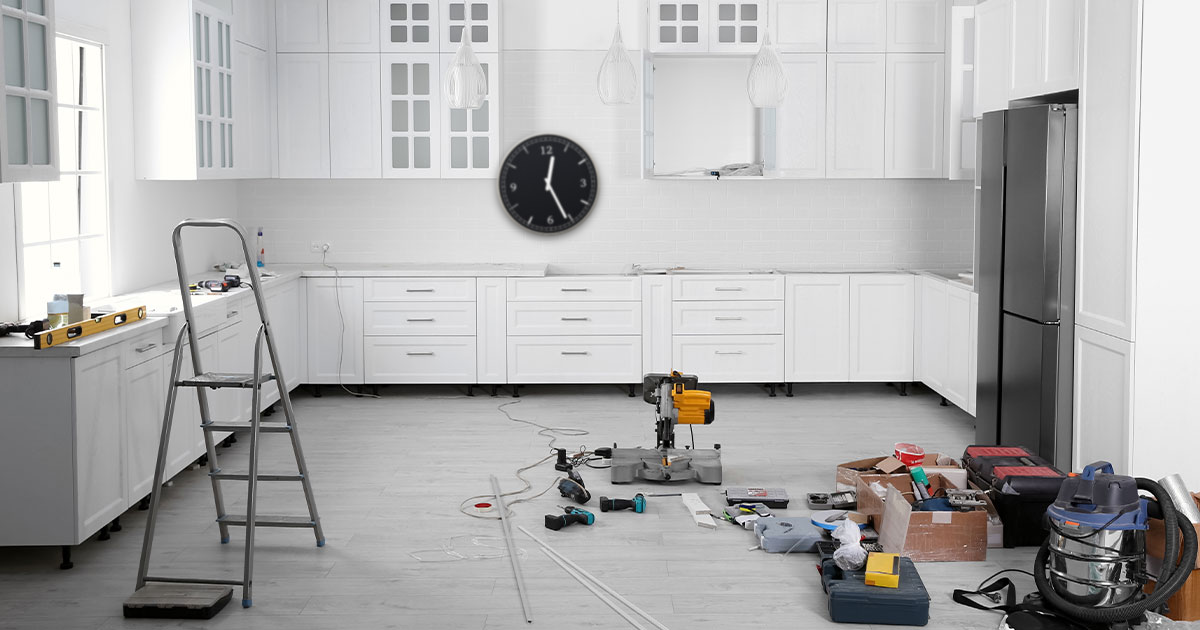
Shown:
12 h 26 min
